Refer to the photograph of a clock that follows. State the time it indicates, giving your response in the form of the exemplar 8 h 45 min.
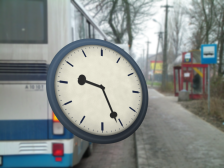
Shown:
9 h 26 min
